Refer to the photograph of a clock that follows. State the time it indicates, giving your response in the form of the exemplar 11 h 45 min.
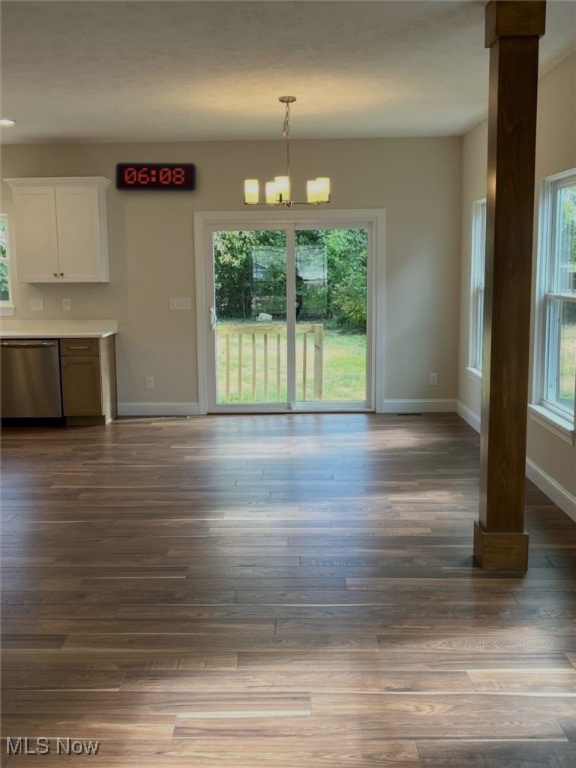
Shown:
6 h 08 min
